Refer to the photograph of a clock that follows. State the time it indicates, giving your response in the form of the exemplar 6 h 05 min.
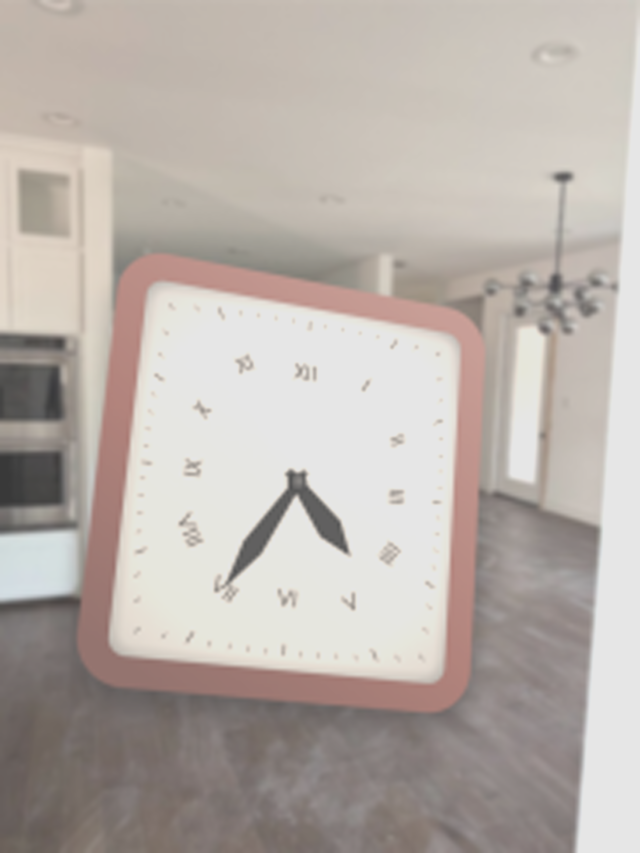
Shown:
4 h 35 min
